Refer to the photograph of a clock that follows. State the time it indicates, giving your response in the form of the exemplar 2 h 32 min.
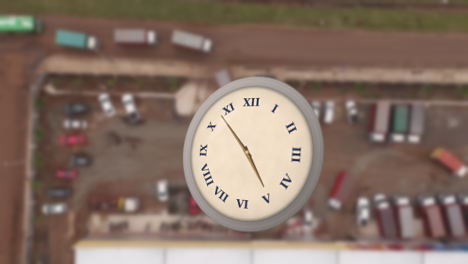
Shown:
4 h 53 min
